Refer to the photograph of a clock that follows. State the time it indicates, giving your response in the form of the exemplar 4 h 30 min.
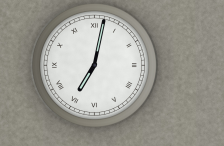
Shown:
7 h 02 min
